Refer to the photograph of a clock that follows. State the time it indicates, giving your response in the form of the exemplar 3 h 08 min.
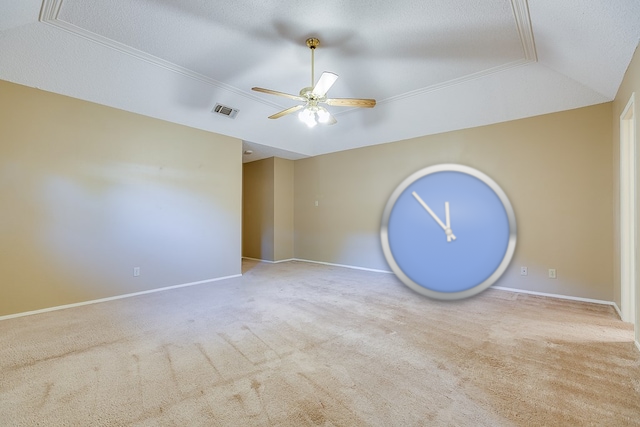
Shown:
11 h 53 min
